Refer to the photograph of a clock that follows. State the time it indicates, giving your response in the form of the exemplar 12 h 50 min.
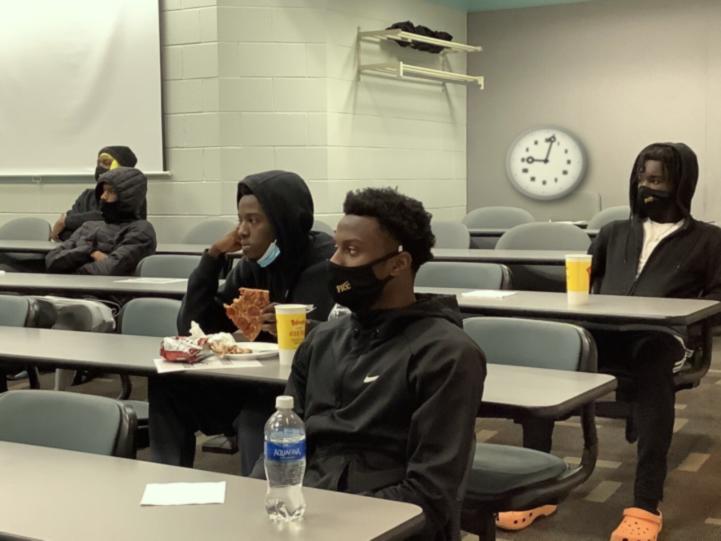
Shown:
9 h 02 min
